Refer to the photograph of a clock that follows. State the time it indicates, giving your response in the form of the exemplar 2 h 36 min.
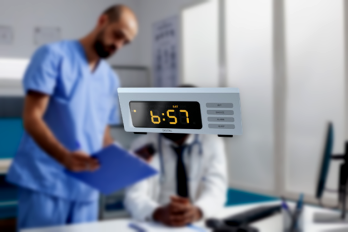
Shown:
6 h 57 min
